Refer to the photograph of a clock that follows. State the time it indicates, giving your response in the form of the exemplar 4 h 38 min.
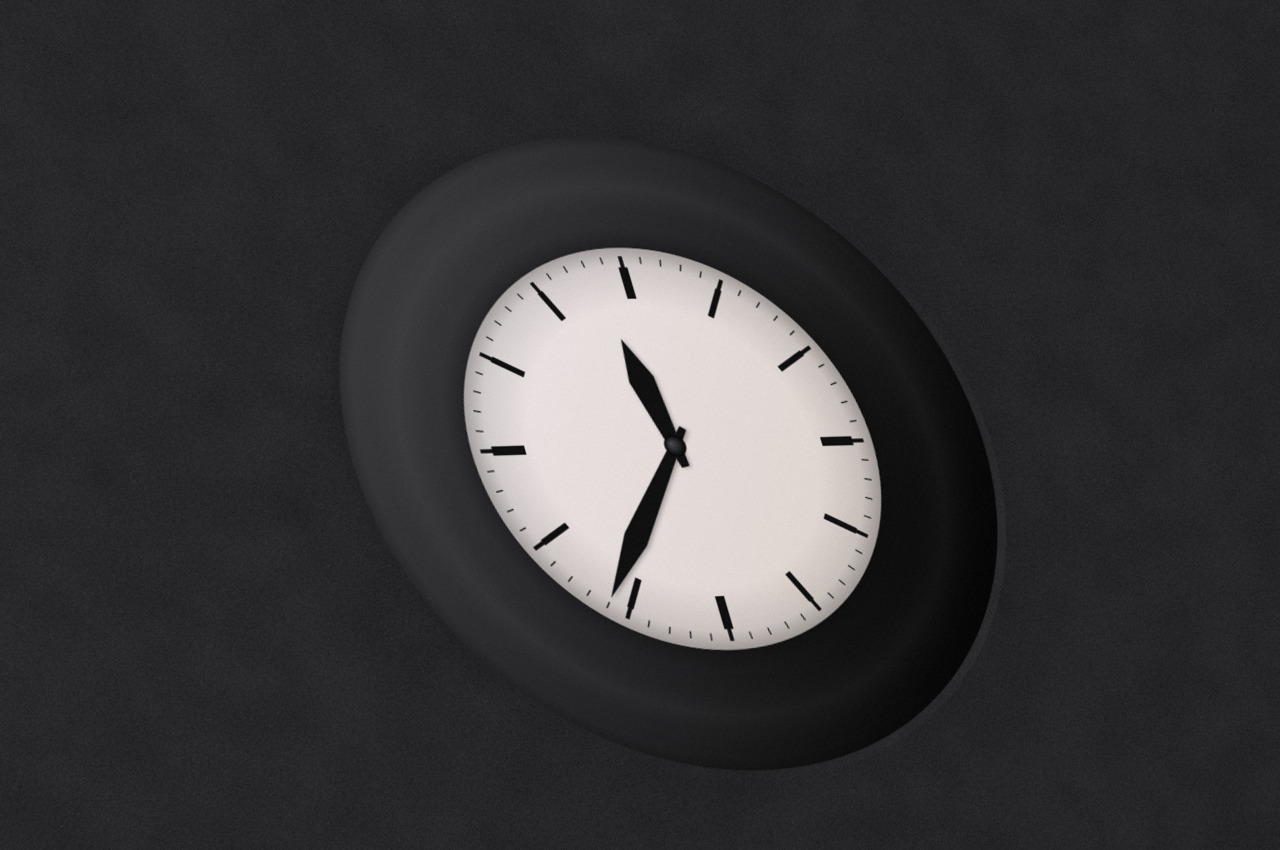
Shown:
11 h 36 min
